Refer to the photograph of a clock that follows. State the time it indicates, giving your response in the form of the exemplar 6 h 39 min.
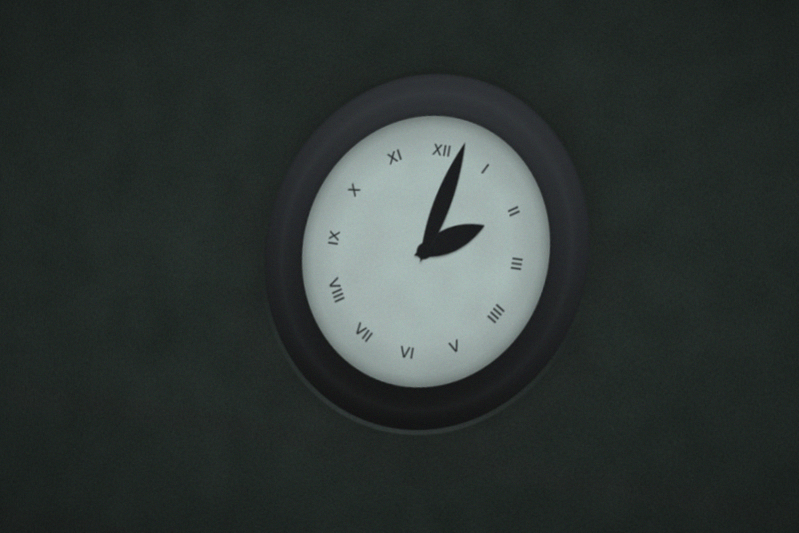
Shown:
2 h 02 min
